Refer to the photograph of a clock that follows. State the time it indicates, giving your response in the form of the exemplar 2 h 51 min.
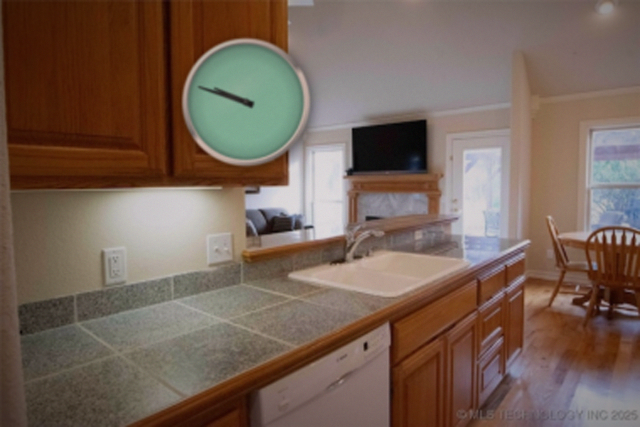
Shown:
9 h 48 min
